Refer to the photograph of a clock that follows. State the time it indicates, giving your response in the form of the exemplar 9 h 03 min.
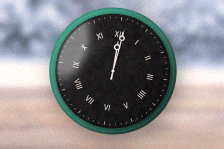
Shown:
12 h 01 min
